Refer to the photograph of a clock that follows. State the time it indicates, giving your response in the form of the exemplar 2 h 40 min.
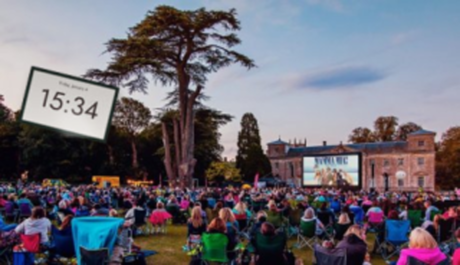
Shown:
15 h 34 min
